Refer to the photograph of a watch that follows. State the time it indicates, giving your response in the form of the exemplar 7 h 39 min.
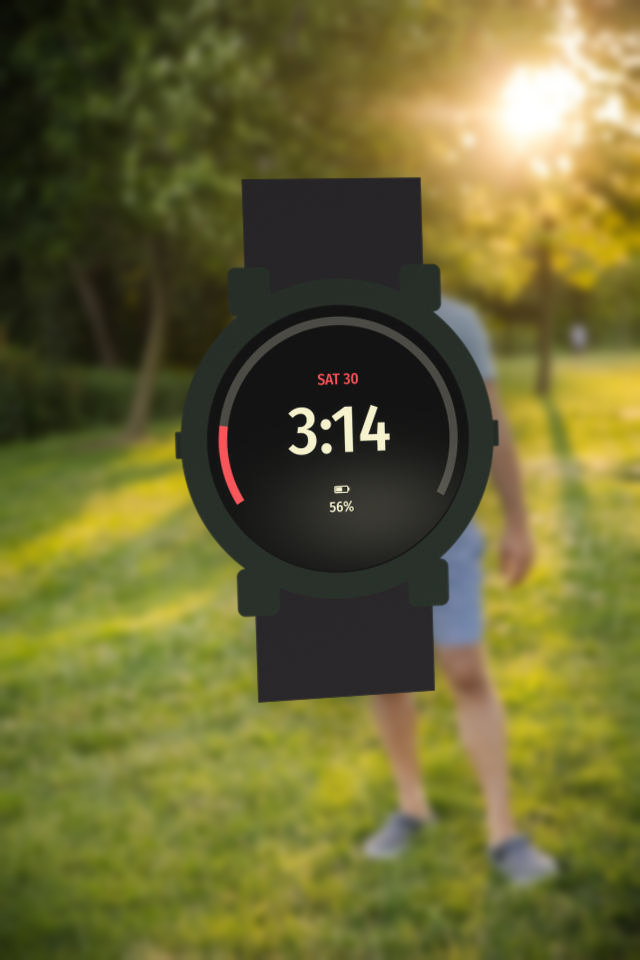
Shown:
3 h 14 min
